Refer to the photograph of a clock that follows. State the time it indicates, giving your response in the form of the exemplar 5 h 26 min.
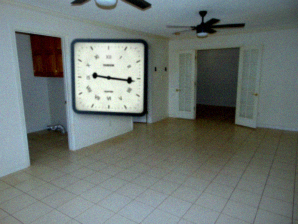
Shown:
9 h 16 min
